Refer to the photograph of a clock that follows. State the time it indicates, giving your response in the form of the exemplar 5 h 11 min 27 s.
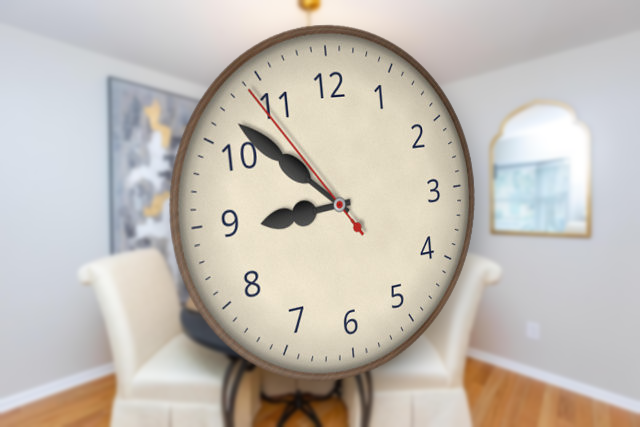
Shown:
8 h 51 min 54 s
